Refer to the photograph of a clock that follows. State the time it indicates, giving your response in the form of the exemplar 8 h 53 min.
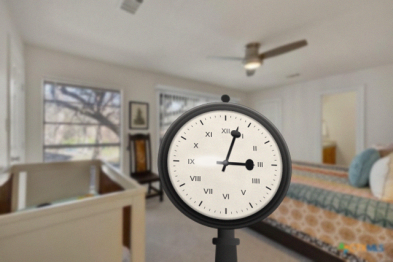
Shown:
3 h 03 min
